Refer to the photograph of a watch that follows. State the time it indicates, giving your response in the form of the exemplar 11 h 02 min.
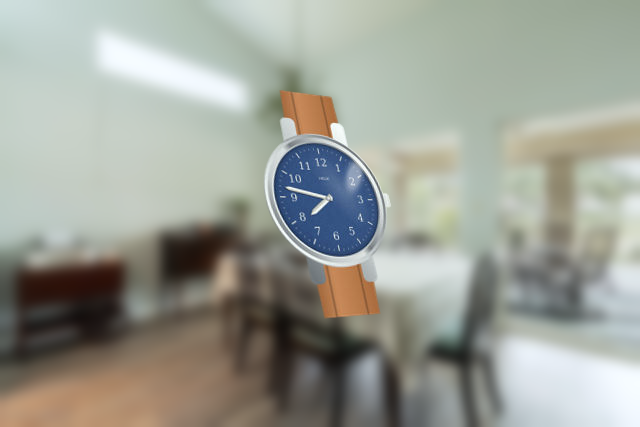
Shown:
7 h 47 min
